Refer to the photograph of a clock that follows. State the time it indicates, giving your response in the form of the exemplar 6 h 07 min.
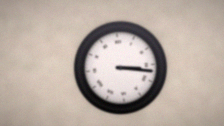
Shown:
3 h 17 min
